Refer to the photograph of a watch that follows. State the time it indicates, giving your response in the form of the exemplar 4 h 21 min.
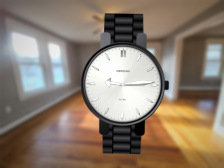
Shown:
9 h 14 min
